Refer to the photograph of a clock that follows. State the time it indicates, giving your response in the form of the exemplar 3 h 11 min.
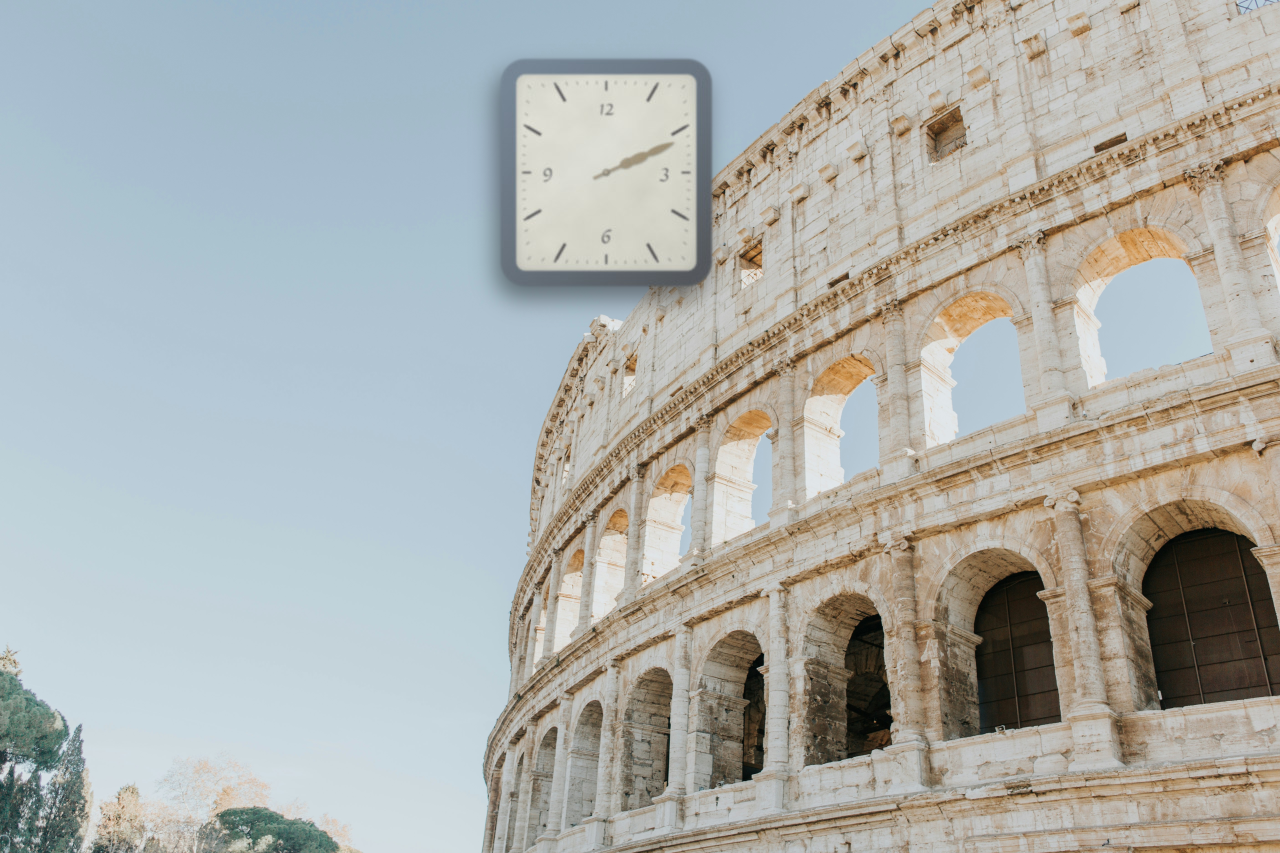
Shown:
2 h 11 min
